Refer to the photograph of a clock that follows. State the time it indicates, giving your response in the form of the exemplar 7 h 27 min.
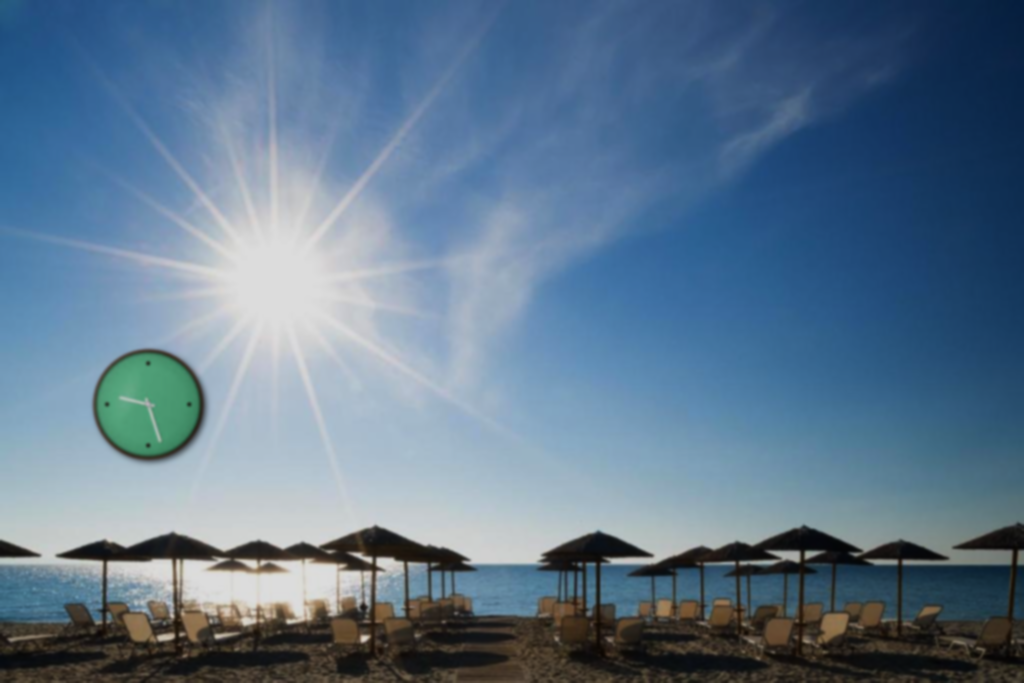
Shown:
9 h 27 min
